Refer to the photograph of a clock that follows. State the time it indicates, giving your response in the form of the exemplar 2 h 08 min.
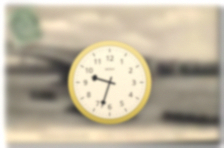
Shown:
9 h 33 min
